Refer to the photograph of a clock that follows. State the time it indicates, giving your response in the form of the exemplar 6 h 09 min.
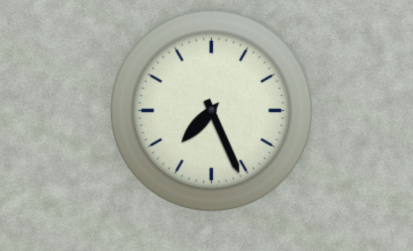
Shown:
7 h 26 min
